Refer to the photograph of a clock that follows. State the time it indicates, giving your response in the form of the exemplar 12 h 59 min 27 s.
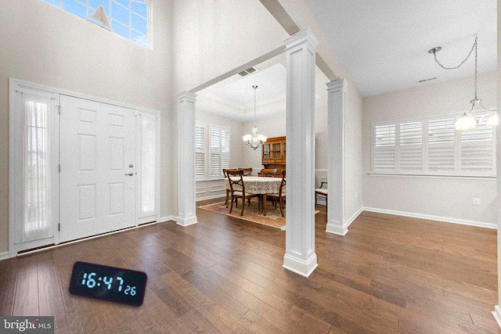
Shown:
16 h 47 min 26 s
